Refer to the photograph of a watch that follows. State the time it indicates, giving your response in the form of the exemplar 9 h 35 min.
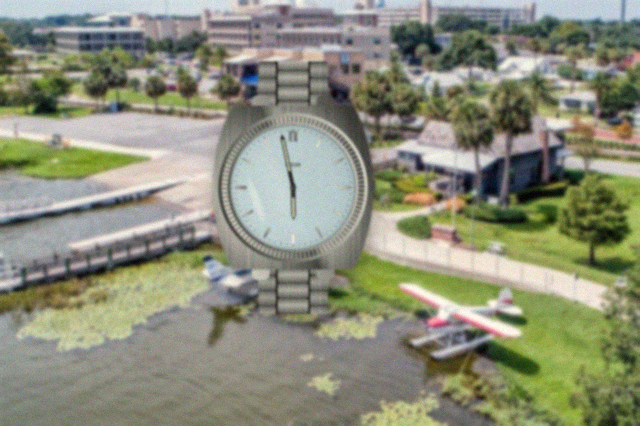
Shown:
5 h 58 min
